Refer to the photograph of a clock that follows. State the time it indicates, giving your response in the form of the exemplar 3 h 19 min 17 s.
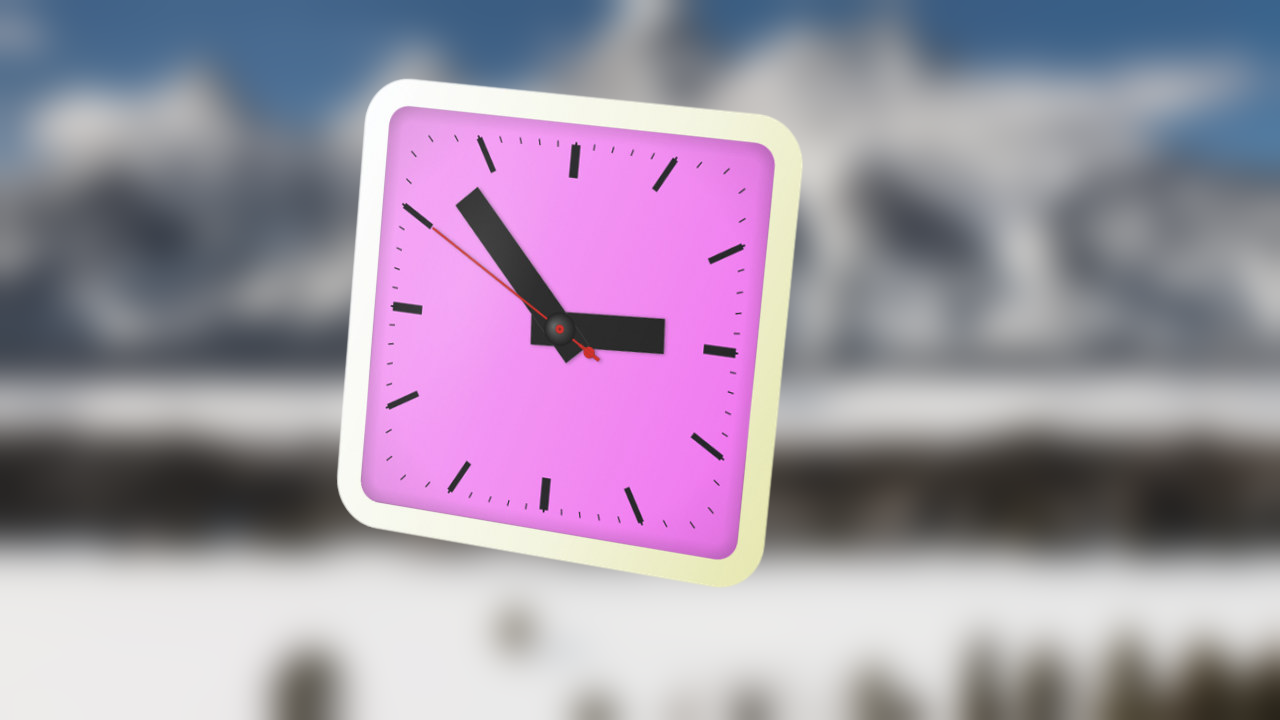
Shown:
2 h 52 min 50 s
